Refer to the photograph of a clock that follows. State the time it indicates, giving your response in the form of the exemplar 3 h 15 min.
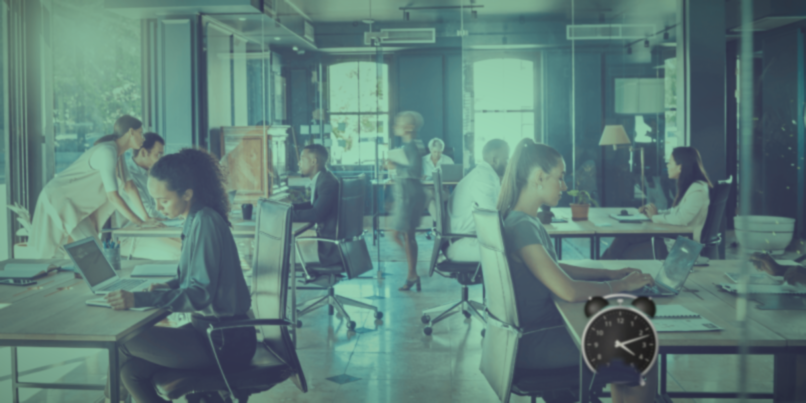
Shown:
4 h 12 min
